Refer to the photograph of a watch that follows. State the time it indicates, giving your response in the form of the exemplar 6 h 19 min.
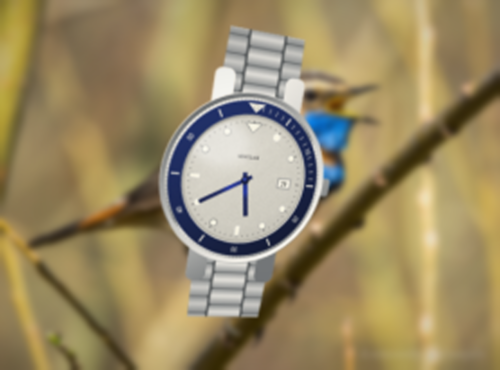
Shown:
5 h 40 min
